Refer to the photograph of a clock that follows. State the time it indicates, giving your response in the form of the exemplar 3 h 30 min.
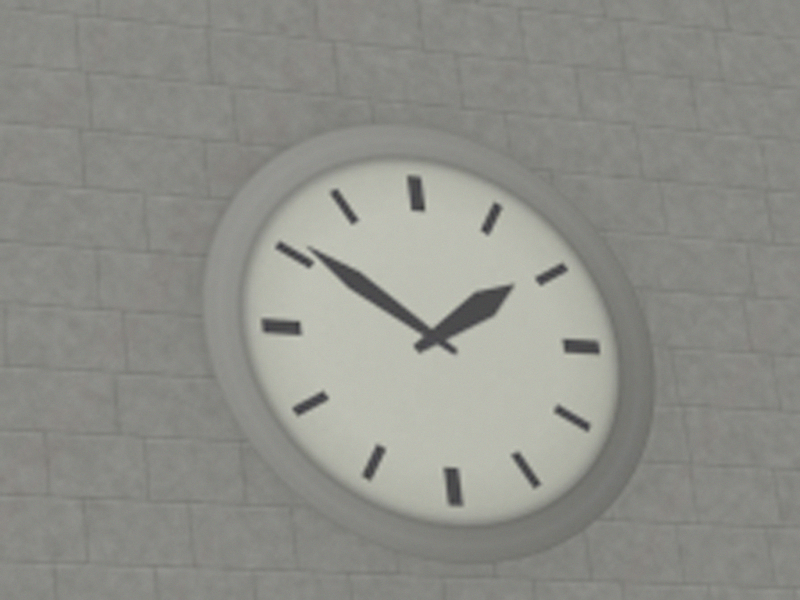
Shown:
1 h 51 min
